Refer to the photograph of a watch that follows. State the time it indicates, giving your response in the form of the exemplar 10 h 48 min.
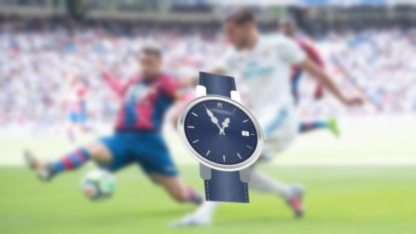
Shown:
12 h 55 min
